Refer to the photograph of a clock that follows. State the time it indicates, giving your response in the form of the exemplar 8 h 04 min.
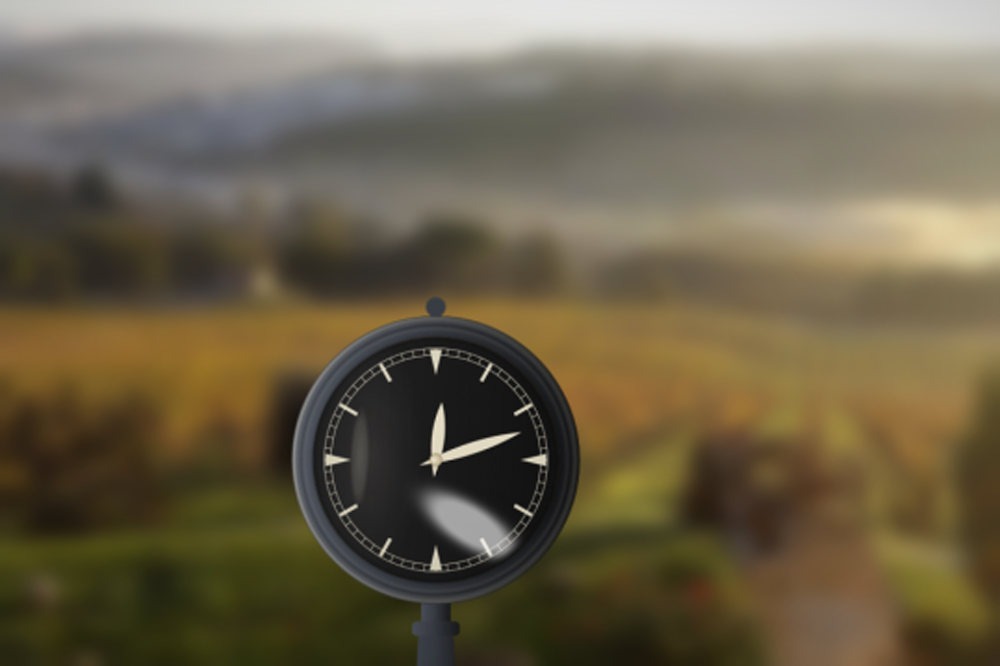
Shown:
12 h 12 min
